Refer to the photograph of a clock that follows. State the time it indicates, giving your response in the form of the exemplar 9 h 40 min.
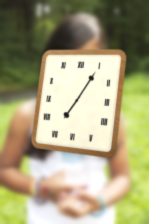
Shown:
7 h 05 min
